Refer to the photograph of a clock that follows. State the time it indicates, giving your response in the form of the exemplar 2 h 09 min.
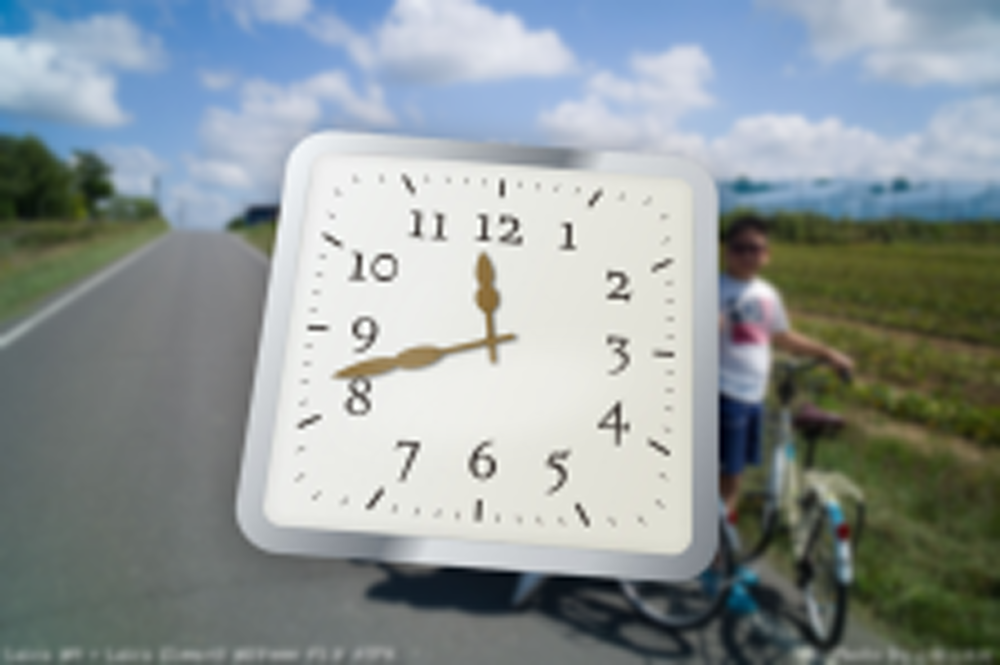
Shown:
11 h 42 min
